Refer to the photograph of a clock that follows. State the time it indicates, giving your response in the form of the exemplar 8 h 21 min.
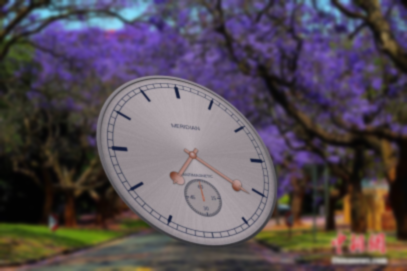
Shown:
7 h 21 min
